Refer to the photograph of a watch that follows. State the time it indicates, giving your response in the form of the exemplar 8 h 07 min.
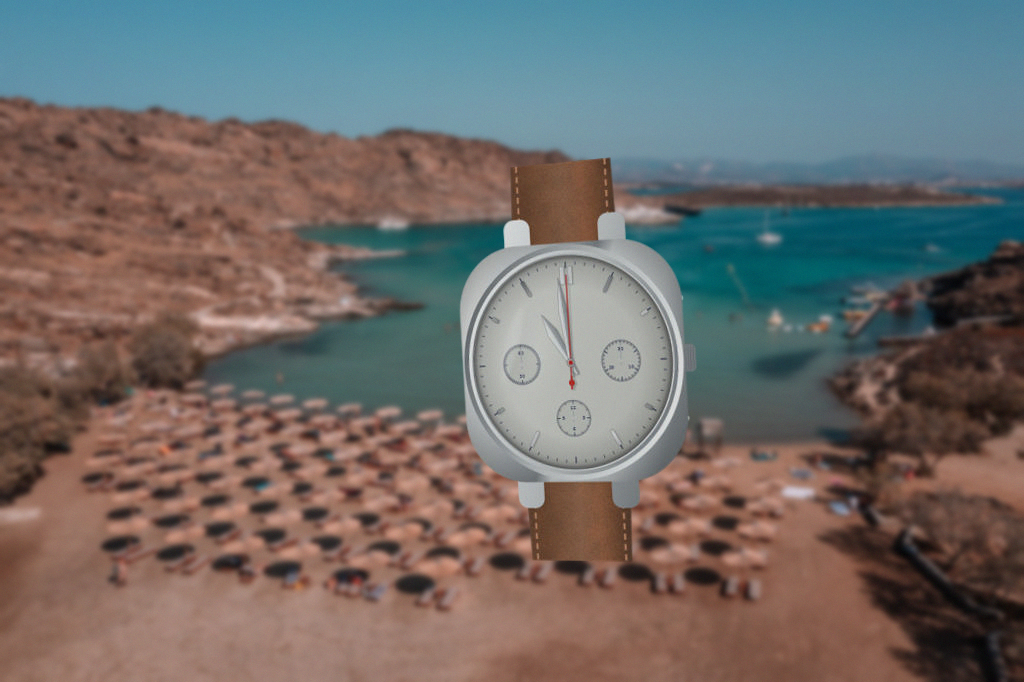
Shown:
10 h 59 min
